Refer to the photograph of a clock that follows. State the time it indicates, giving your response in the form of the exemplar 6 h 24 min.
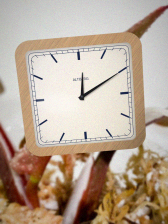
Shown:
12 h 10 min
